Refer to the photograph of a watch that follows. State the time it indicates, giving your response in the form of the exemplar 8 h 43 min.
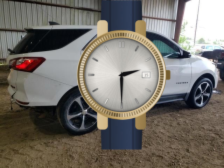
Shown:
2 h 30 min
